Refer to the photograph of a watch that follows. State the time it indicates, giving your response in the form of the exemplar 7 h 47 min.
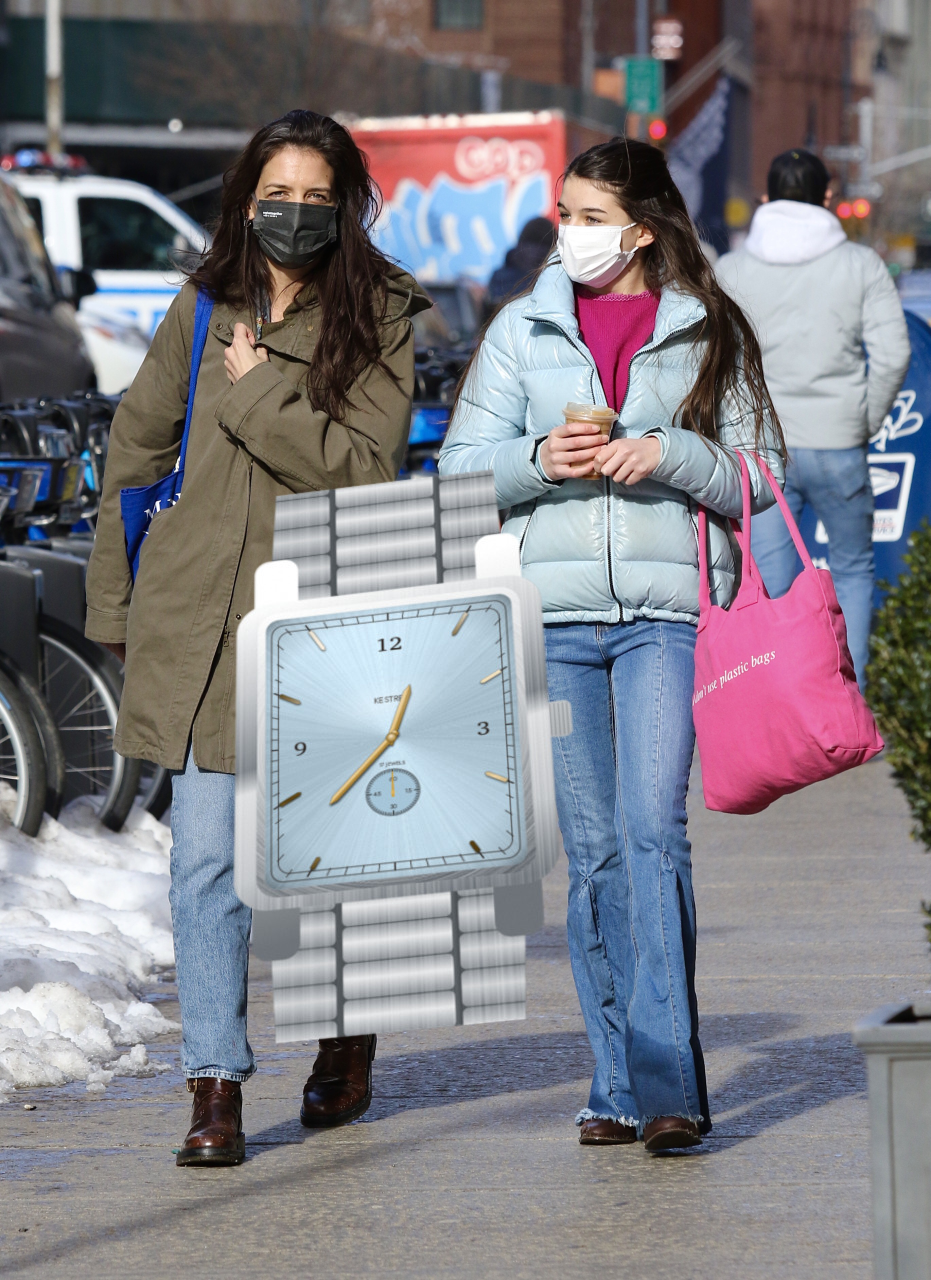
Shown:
12 h 37 min
